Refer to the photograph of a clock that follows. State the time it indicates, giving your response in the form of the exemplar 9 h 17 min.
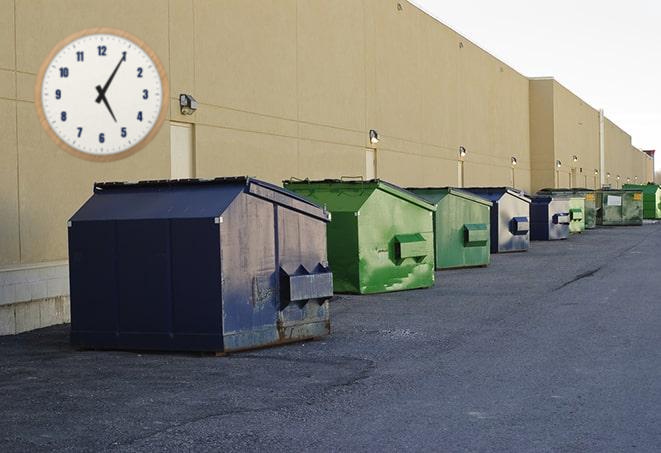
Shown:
5 h 05 min
